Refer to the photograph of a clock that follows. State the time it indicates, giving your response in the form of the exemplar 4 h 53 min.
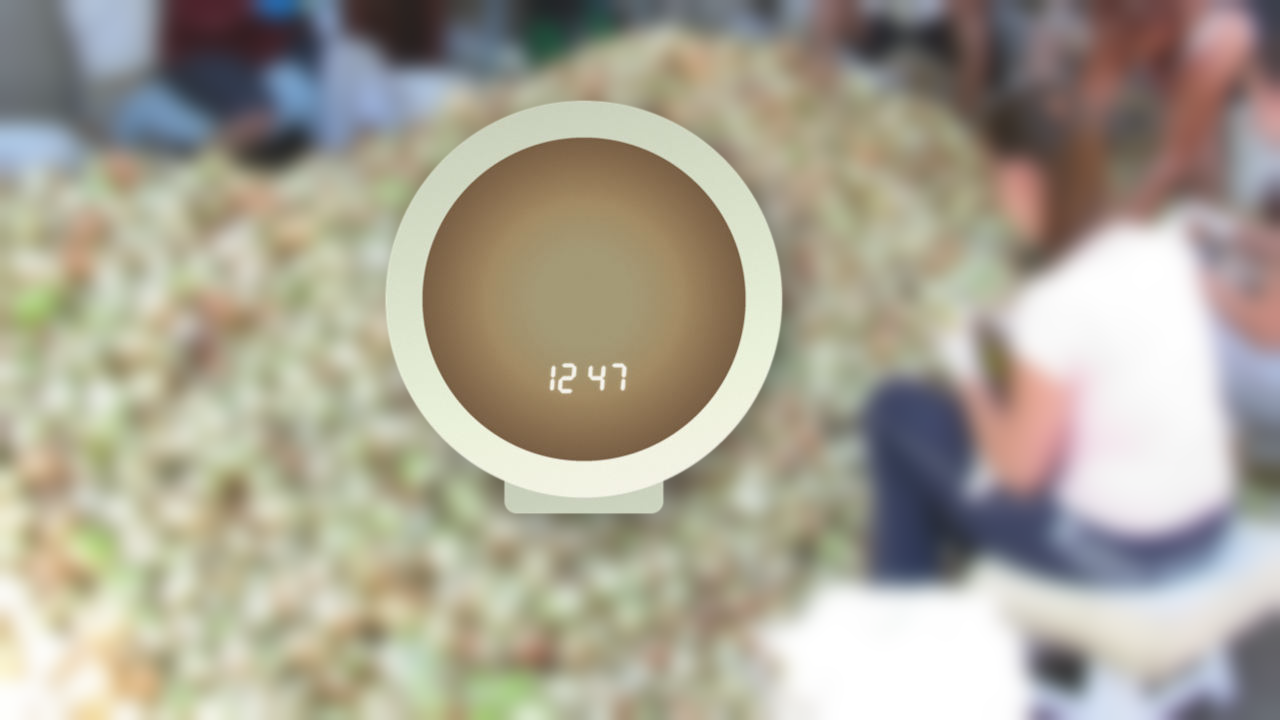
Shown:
12 h 47 min
